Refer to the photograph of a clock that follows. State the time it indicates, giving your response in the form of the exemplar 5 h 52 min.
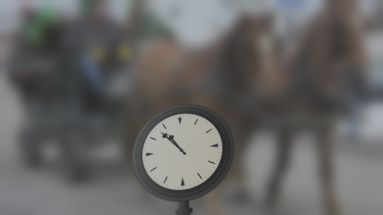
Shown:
10 h 53 min
